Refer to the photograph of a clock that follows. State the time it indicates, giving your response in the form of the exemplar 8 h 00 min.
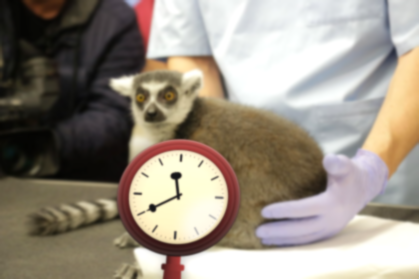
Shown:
11 h 40 min
